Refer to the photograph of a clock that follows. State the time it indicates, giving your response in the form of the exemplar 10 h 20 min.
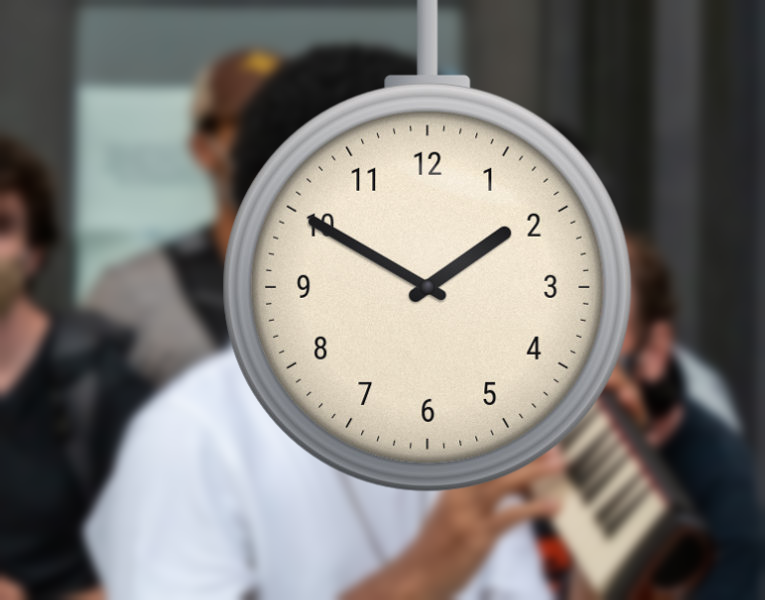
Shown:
1 h 50 min
